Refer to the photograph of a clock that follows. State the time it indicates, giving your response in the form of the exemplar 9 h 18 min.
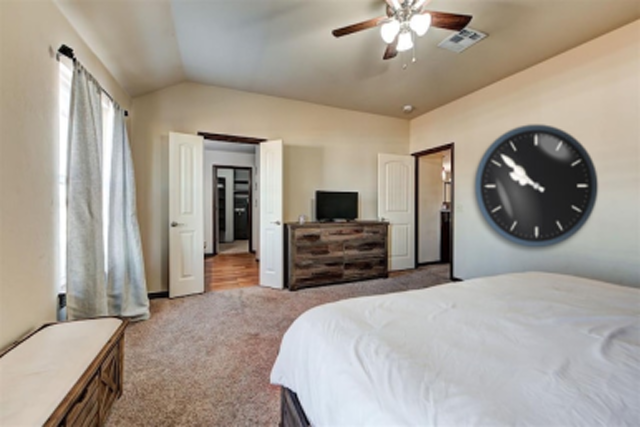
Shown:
9 h 52 min
